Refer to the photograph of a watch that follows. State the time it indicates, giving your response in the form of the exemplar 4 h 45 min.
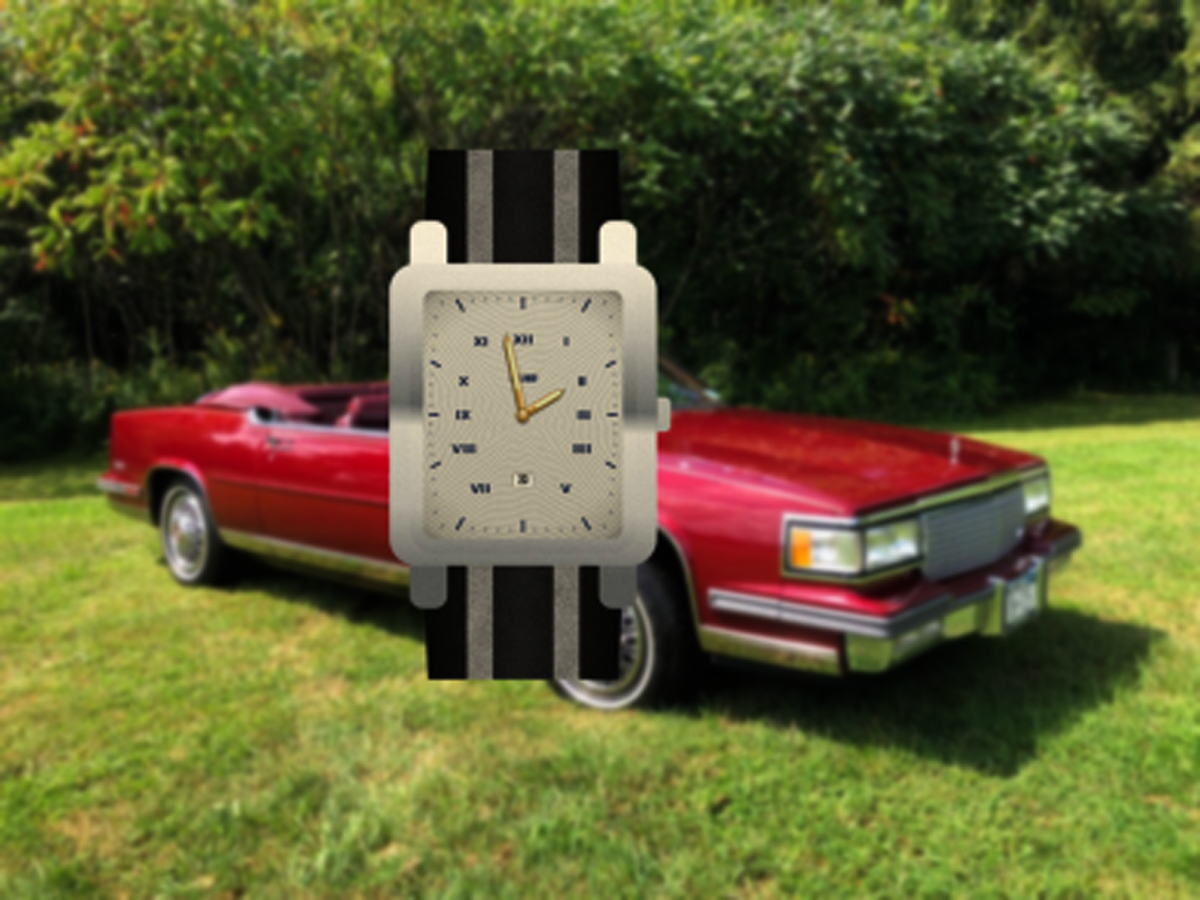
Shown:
1 h 58 min
